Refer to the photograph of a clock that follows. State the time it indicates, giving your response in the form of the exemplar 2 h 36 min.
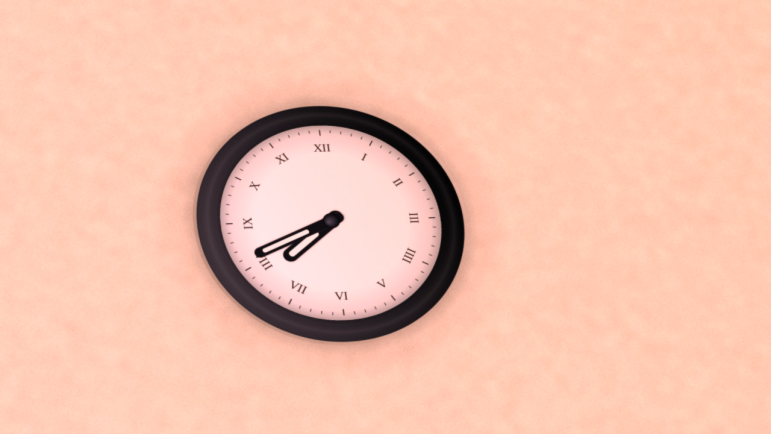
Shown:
7 h 41 min
